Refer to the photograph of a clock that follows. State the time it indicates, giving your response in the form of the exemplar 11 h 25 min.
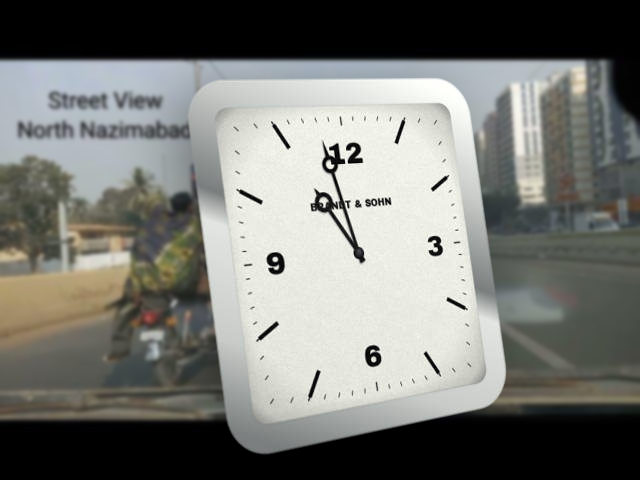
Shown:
10 h 58 min
